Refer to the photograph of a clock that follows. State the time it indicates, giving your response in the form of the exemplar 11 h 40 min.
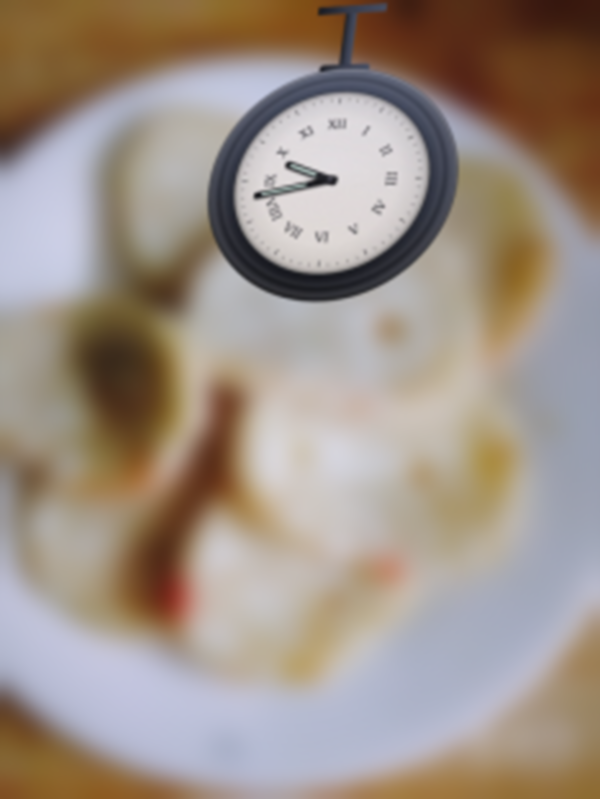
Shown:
9 h 43 min
